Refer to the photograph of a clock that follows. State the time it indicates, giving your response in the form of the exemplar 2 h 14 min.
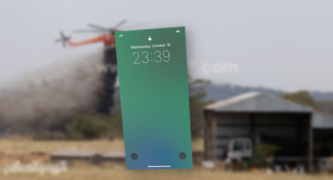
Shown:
23 h 39 min
